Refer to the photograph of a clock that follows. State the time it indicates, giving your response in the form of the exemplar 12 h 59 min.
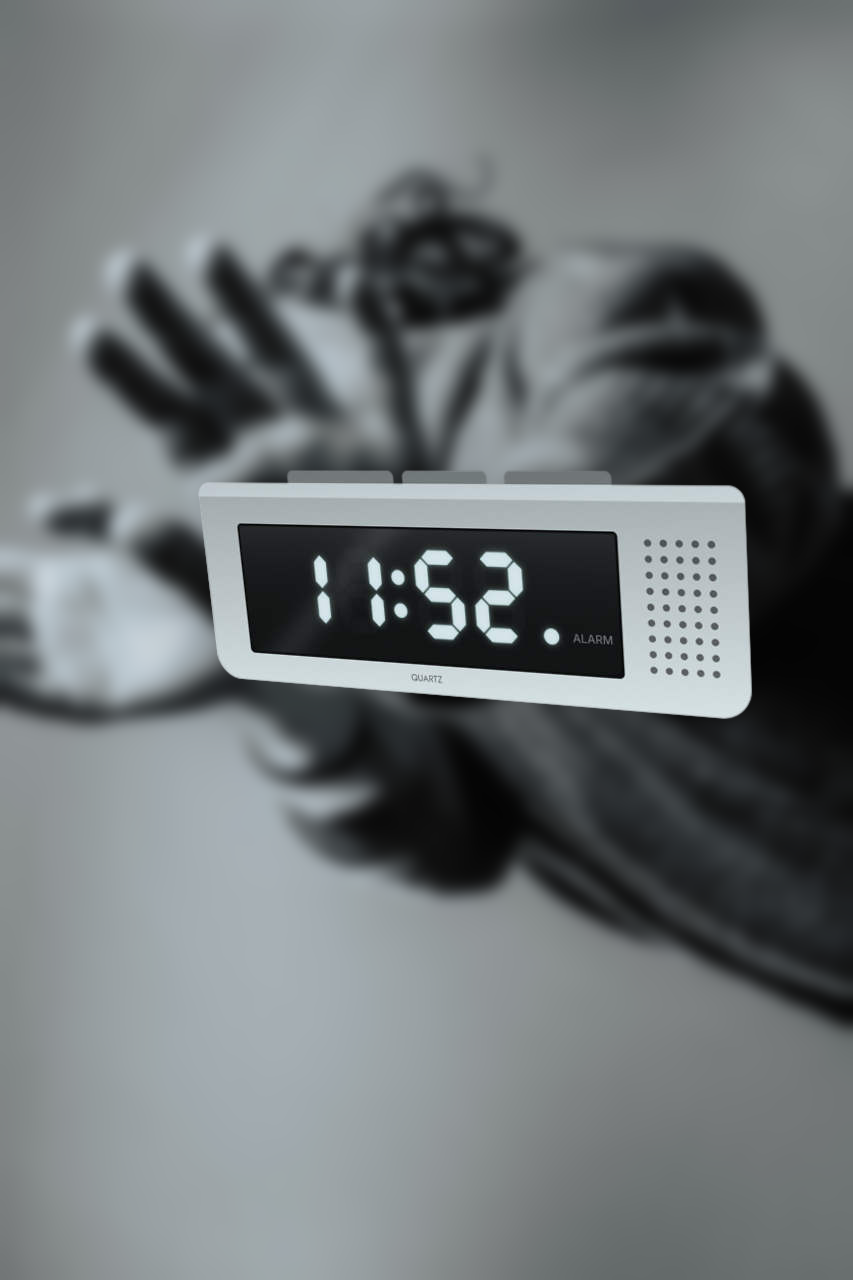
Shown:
11 h 52 min
